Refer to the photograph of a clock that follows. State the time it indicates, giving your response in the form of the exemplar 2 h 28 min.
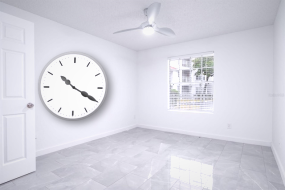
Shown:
10 h 20 min
